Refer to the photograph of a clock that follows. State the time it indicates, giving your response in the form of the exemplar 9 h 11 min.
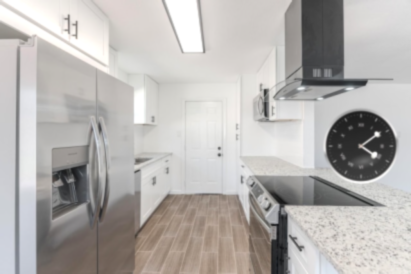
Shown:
4 h 09 min
